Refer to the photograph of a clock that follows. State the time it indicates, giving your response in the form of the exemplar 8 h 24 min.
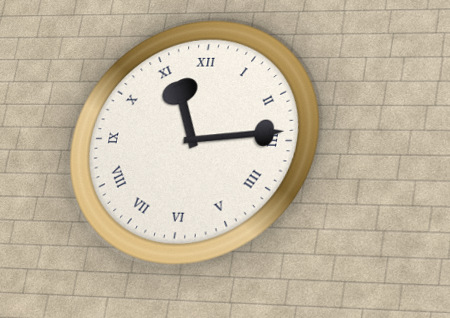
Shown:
11 h 14 min
